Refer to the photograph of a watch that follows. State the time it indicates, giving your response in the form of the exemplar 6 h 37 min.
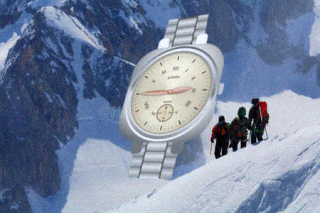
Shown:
2 h 45 min
